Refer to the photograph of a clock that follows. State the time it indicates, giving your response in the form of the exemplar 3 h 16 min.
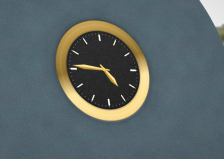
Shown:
4 h 46 min
